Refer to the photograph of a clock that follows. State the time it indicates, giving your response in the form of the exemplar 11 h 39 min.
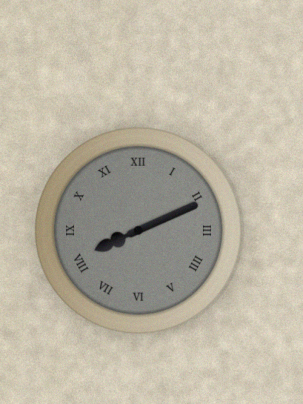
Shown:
8 h 11 min
